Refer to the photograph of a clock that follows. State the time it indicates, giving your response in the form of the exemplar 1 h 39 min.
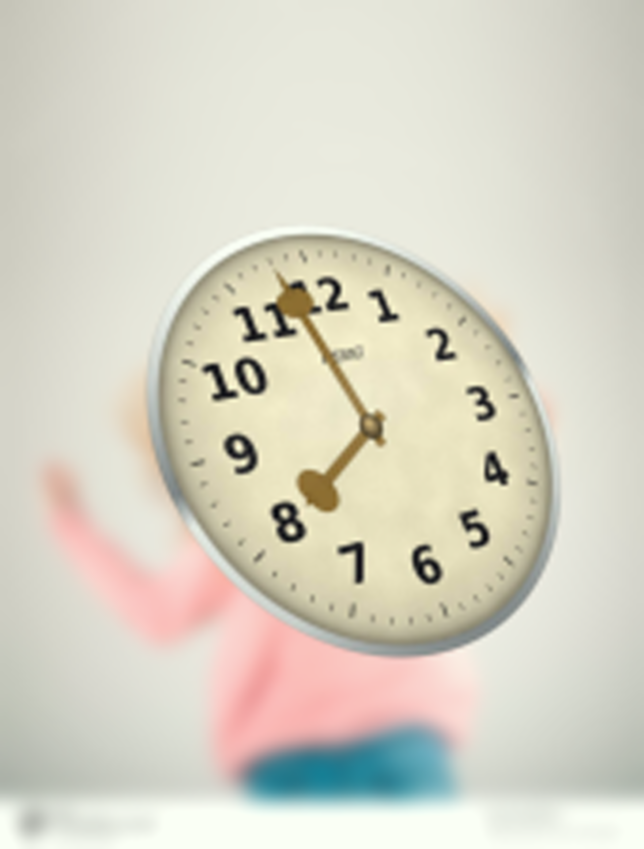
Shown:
7 h 58 min
